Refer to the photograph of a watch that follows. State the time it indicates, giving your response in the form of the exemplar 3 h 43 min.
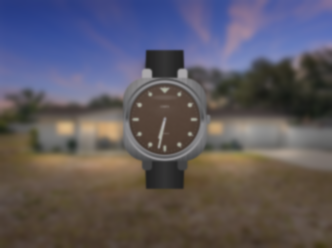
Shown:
6 h 32 min
